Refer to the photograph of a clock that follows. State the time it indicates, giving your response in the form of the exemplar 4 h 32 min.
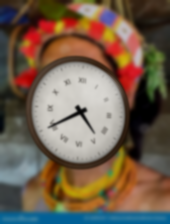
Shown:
4 h 40 min
